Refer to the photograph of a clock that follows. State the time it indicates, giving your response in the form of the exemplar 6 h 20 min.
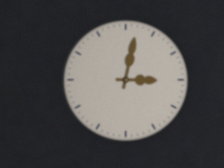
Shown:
3 h 02 min
